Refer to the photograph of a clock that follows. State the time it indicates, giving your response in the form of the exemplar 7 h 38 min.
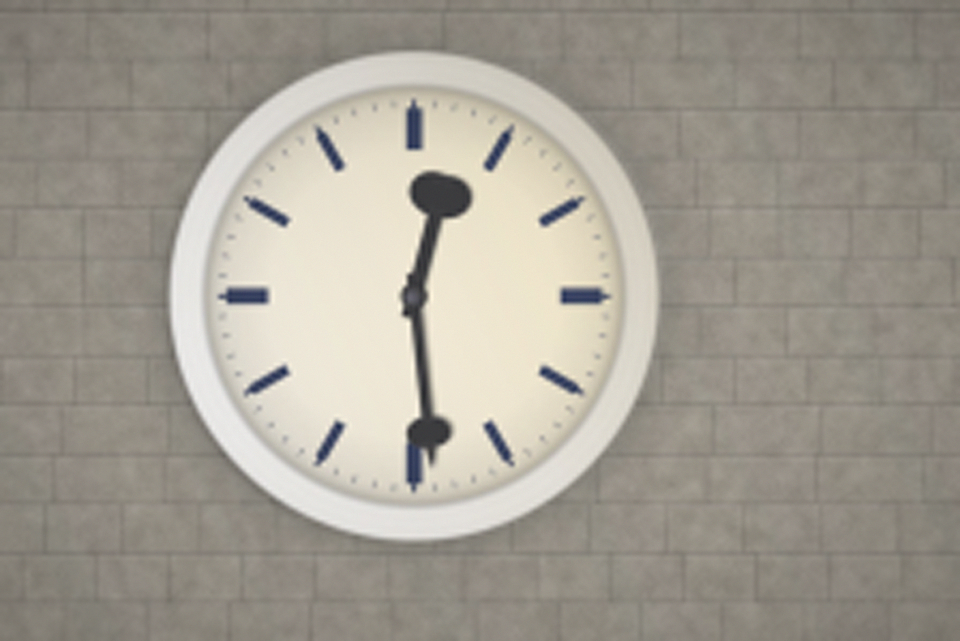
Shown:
12 h 29 min
